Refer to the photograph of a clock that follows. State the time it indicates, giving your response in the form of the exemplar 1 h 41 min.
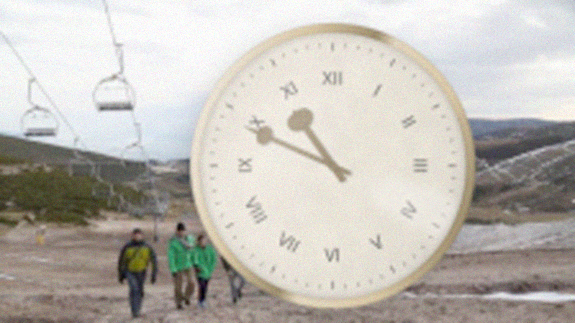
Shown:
10 h 49 min
